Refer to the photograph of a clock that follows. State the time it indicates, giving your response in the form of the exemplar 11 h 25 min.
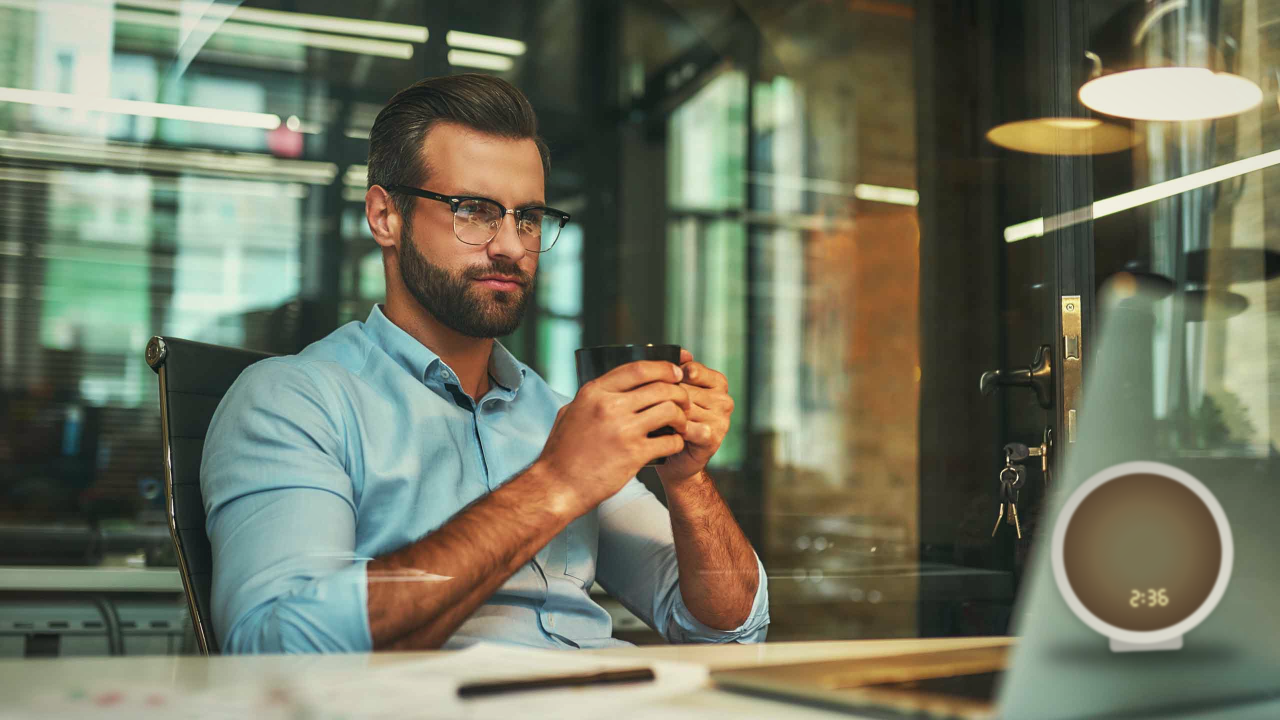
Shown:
2 h 36 min
